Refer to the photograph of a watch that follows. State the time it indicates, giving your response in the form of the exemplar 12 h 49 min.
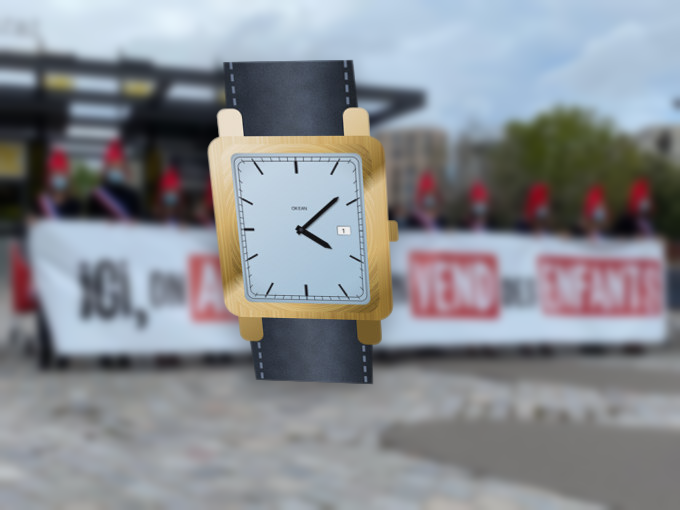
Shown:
4 h 08 min
